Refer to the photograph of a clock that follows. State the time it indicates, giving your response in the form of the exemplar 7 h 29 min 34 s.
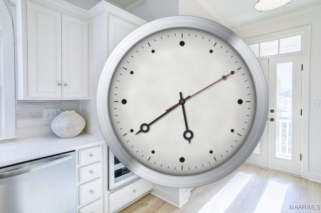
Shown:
5 h 39 min 10 s
